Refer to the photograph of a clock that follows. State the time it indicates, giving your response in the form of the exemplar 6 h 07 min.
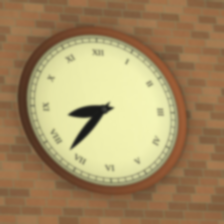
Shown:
8 h 37 min
